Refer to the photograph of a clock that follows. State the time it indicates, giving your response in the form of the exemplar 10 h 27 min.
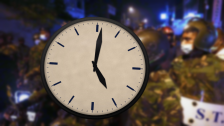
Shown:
5 h 01 min
